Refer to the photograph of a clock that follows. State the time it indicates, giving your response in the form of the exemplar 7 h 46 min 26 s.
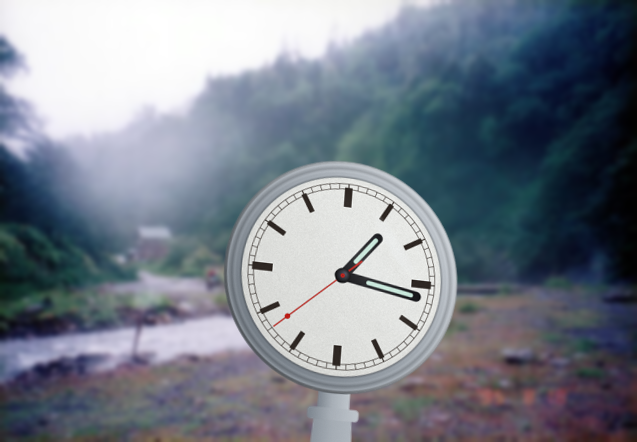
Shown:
1 h 16 min 38 s
